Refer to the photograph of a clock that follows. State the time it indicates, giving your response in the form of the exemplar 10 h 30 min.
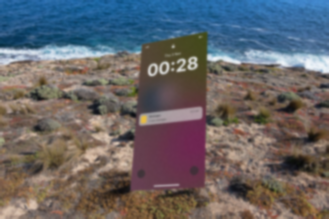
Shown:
0 h 28 min
